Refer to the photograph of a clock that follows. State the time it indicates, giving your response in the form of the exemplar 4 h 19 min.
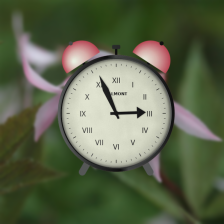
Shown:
2 h 56 min
